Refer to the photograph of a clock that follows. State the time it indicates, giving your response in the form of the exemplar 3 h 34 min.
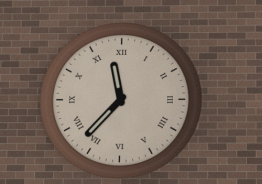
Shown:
11 h 37 min
